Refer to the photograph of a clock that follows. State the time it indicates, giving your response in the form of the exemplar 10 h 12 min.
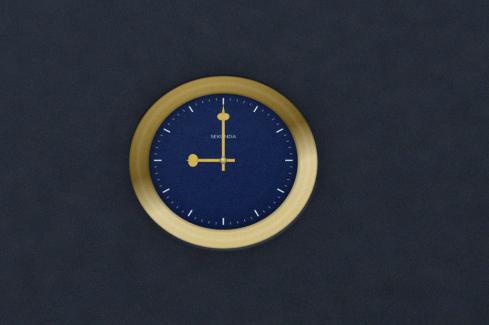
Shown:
9 h 00 min
